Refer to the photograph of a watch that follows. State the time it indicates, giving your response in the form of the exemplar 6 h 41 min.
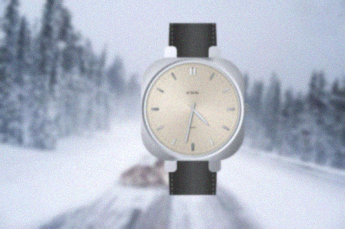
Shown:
4 h 32 min
